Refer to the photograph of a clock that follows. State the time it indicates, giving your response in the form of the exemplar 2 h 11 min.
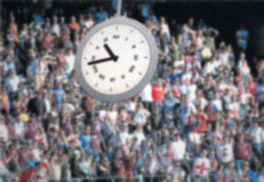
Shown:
10 h 43 min
